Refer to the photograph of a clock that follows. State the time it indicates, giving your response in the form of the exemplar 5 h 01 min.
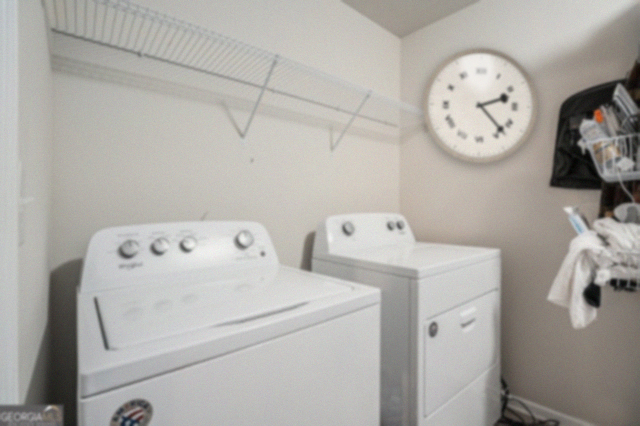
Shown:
2 h 23 min
